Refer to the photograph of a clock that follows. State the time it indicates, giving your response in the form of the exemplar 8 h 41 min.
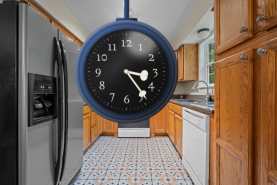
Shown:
3 h 24 min
